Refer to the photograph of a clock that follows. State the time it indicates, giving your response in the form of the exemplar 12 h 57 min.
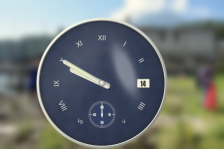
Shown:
9 h 50 min
